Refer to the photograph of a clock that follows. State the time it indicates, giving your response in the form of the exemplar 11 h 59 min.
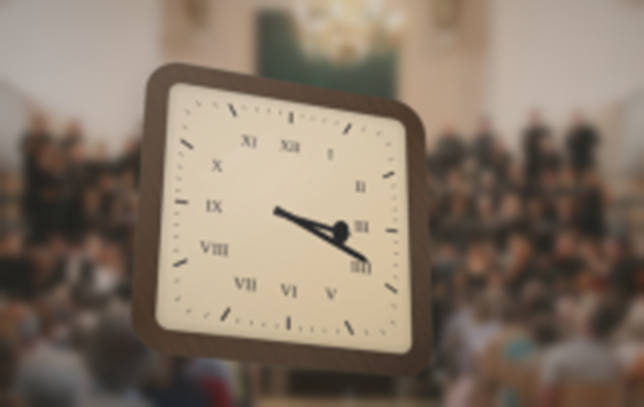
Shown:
3 h 19 min
